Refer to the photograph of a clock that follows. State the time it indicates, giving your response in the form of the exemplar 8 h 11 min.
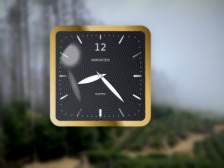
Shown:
8 h 23 min
